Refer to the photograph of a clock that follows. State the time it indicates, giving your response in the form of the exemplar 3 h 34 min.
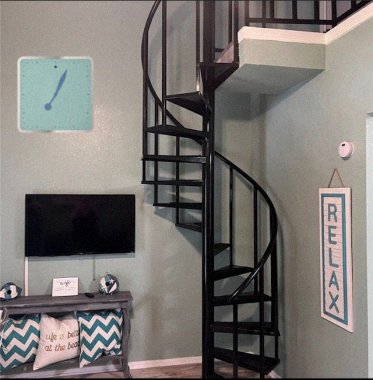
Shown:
7 h 04 min
